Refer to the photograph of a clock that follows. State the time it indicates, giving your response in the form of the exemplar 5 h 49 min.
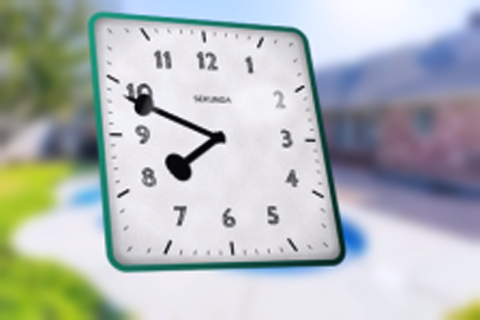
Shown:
7 h 49 min
